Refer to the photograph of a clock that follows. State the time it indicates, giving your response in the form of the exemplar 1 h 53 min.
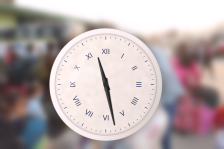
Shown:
11 h 28 min
